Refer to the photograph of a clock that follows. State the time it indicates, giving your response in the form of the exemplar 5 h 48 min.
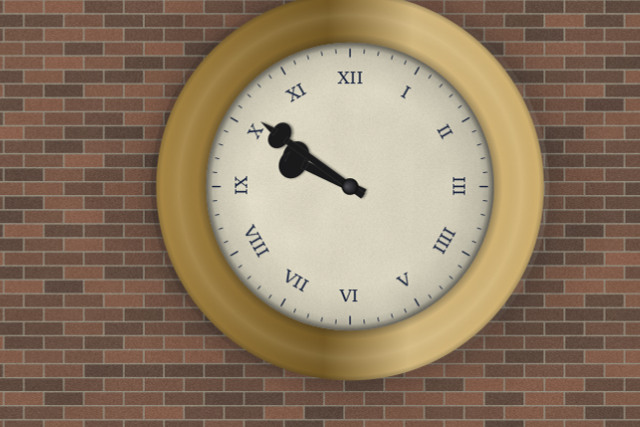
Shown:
9 h 51 min
